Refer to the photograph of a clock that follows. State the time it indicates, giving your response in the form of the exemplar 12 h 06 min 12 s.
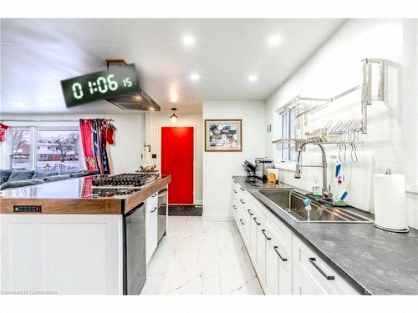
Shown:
1 h 06 min 15 s
